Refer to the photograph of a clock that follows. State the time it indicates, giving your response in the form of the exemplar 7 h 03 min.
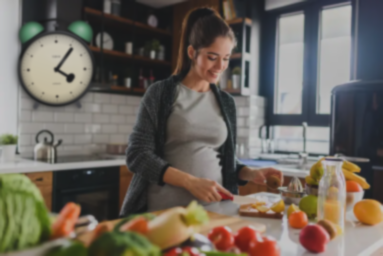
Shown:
4 h 06 min
